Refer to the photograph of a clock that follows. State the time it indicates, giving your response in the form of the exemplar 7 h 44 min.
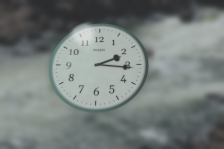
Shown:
2 h 16 min
